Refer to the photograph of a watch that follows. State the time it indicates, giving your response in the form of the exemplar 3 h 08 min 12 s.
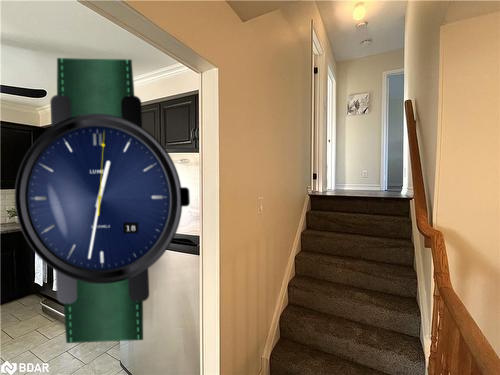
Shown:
12 h 32 min 01 s
